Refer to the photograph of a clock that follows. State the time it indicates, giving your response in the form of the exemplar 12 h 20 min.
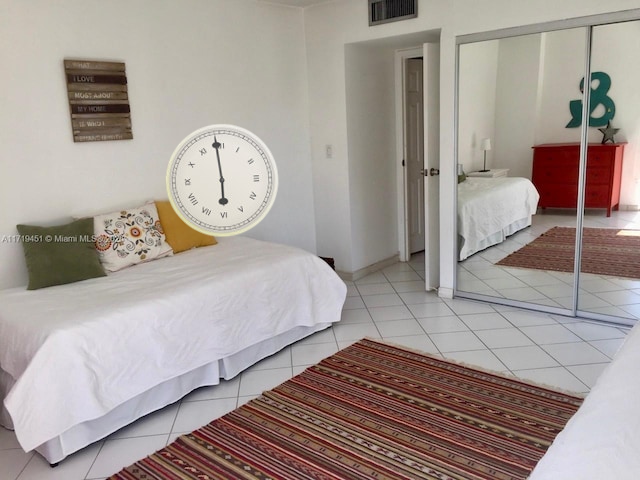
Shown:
5 h 59 min
